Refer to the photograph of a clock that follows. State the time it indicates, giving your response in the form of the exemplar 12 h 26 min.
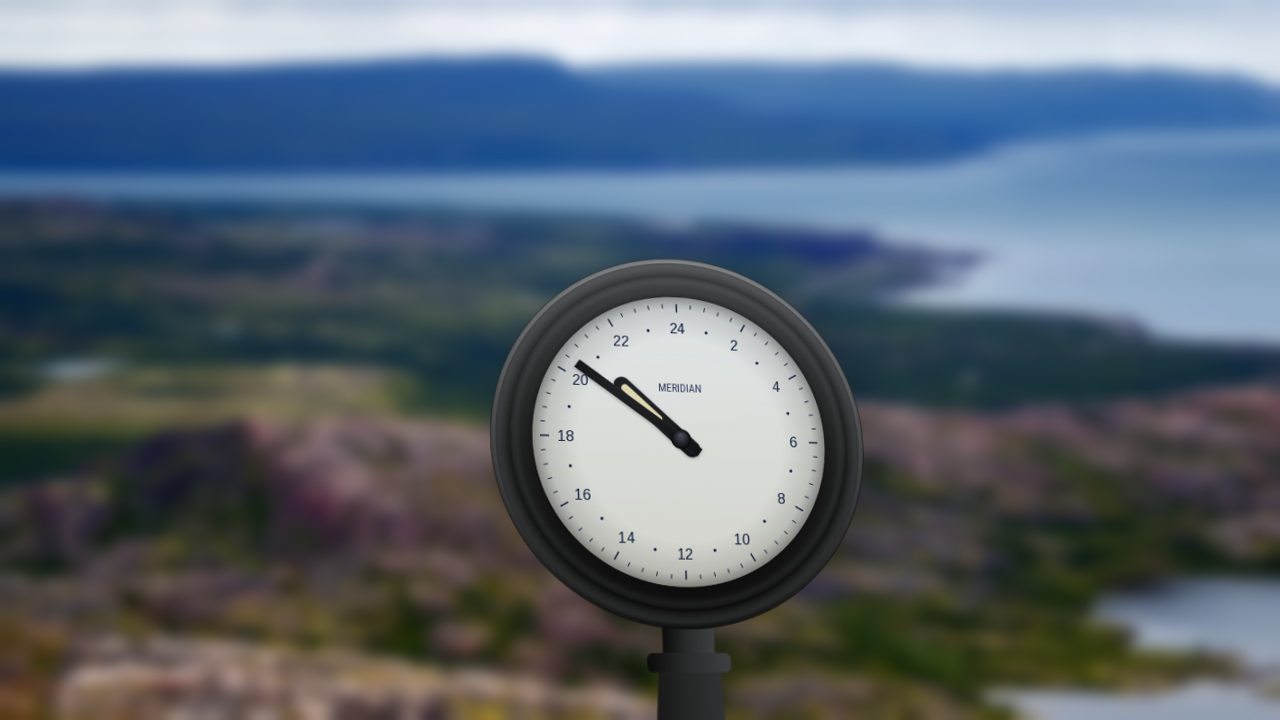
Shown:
20 h 51 min
